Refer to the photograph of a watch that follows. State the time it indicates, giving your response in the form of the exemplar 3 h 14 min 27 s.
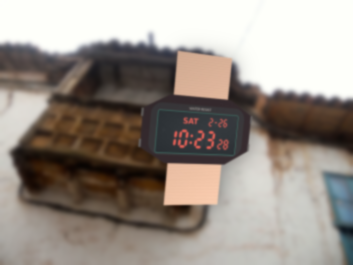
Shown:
10 h 23 min 28 s
